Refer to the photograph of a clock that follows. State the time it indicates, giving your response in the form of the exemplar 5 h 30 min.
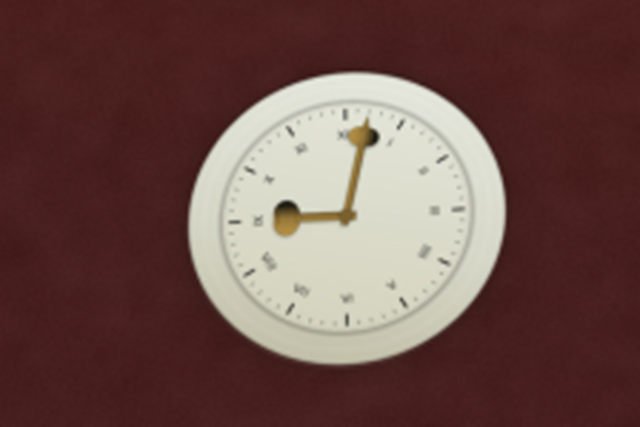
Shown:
9 h 02 min
